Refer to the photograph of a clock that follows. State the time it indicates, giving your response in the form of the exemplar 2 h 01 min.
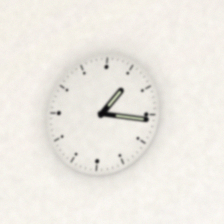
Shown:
1 h 16 min
